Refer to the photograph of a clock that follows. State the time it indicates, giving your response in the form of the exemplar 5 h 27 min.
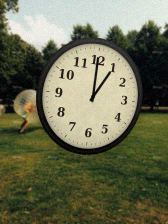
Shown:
1 h 00 min
